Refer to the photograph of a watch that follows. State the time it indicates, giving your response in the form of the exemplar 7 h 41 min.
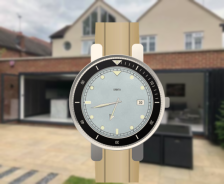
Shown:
6 h 43 min
